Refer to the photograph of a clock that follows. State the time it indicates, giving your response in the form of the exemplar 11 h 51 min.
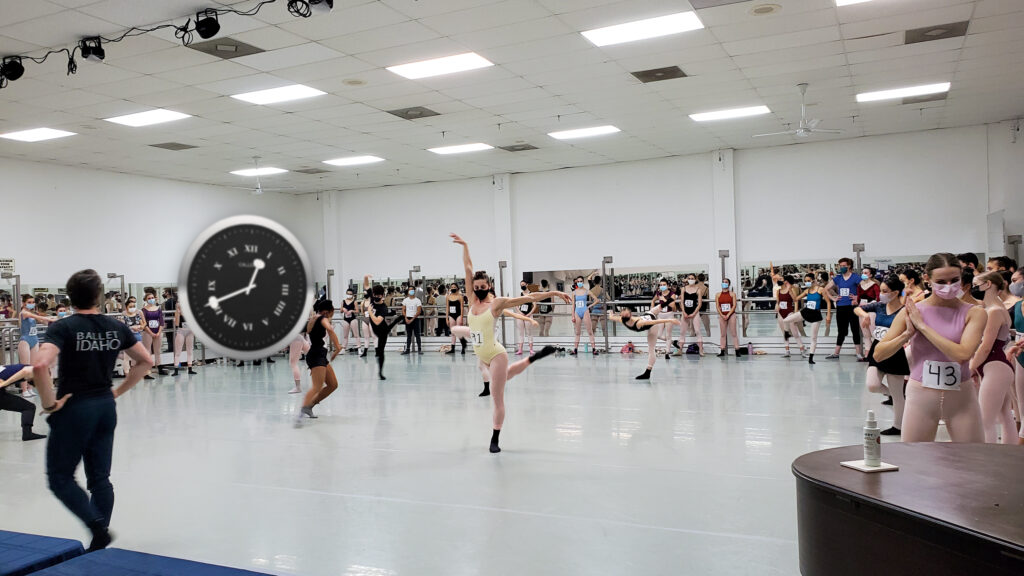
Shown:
12 h 41 min
